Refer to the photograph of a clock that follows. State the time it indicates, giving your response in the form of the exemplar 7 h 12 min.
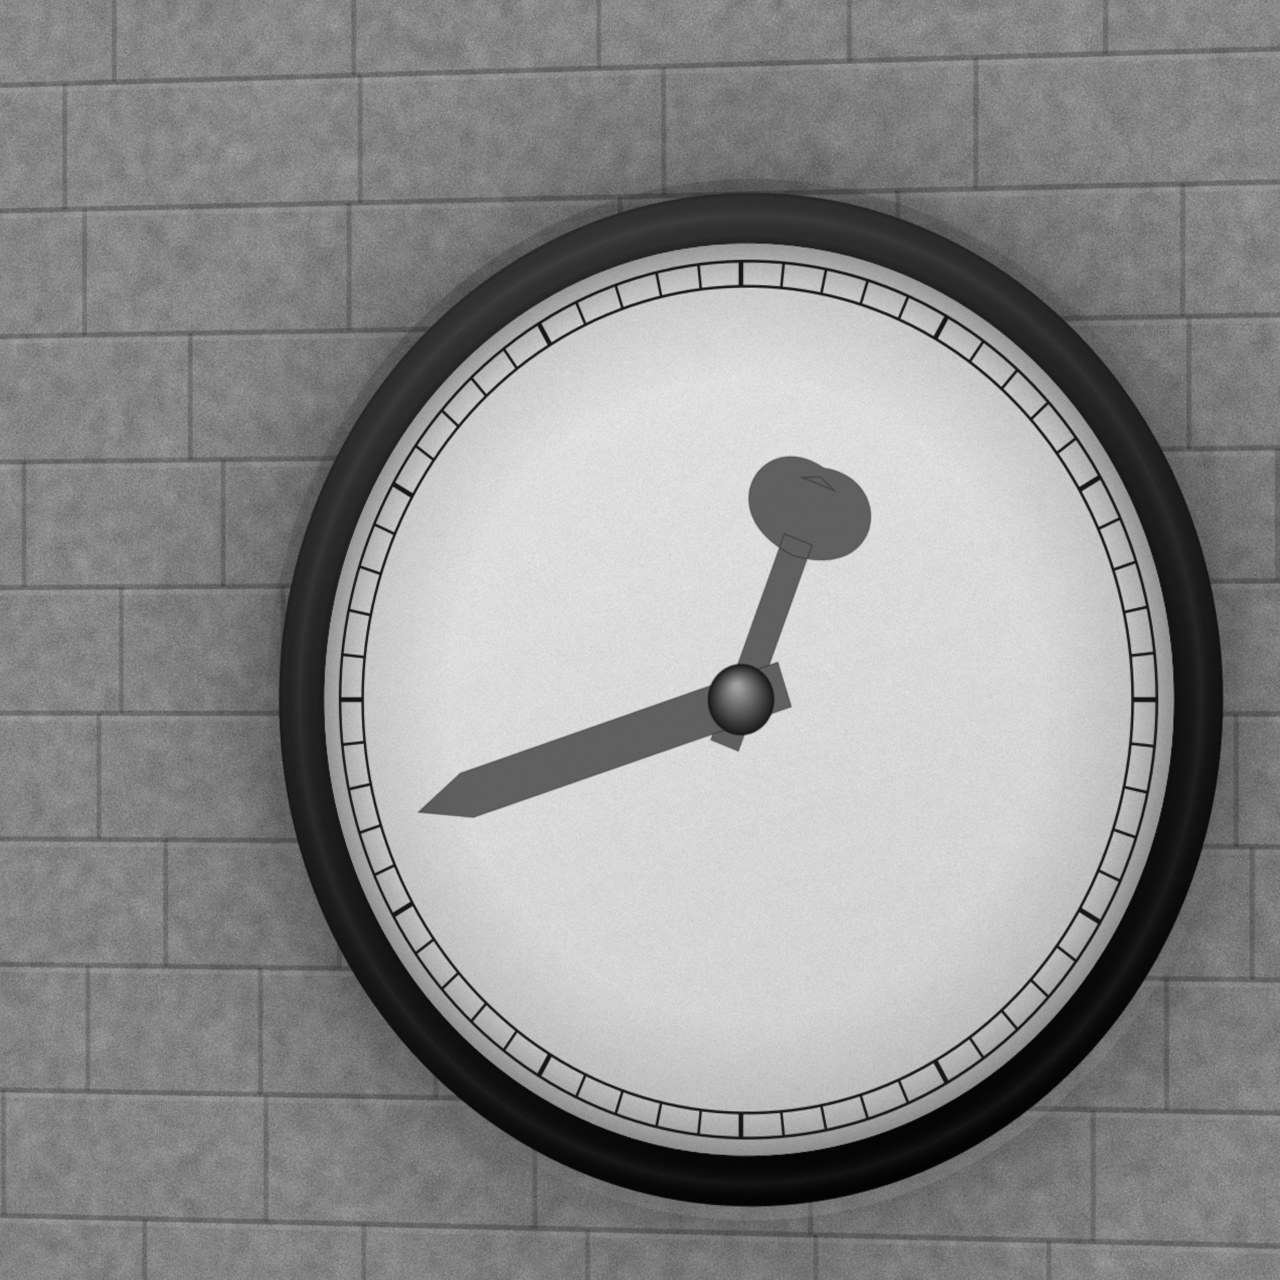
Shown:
12 h 42 min
